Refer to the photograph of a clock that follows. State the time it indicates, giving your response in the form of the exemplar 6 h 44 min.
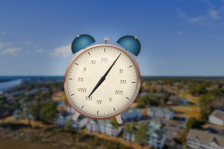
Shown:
7 h 05 min
